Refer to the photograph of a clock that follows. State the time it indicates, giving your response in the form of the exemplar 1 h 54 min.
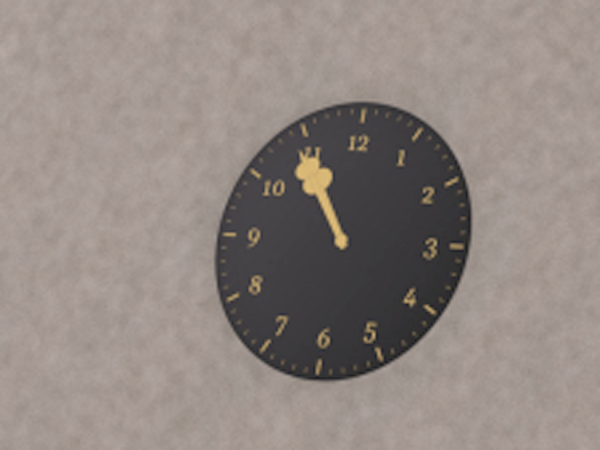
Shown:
10 h 54 min
